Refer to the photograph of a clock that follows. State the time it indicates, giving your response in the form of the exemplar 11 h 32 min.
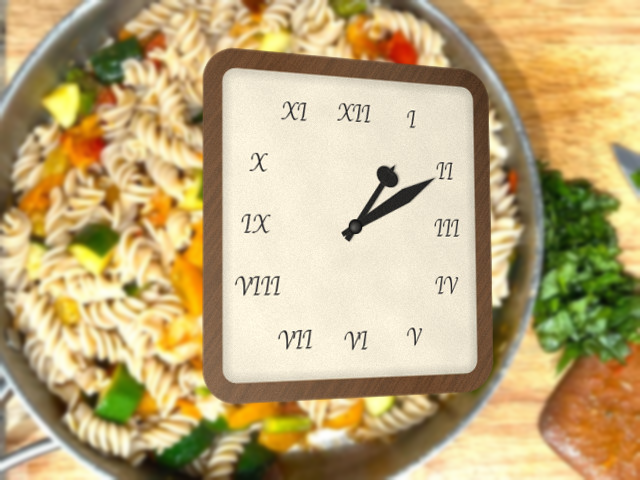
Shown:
1 h 10 min
